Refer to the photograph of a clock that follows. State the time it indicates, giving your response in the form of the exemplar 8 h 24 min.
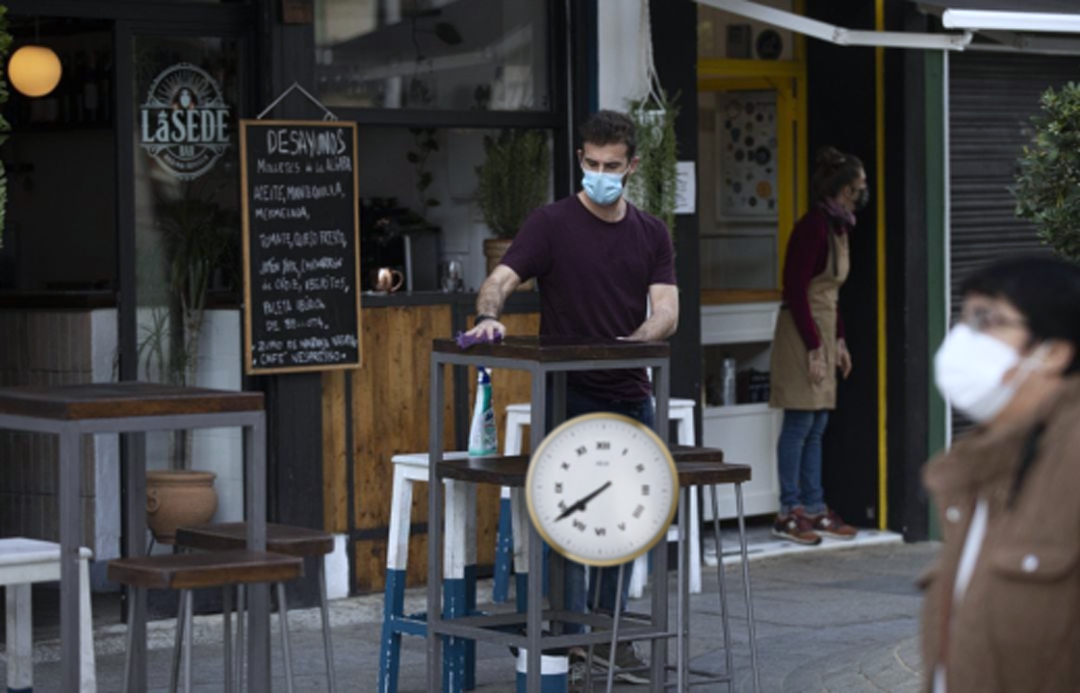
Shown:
7 h 39 min
